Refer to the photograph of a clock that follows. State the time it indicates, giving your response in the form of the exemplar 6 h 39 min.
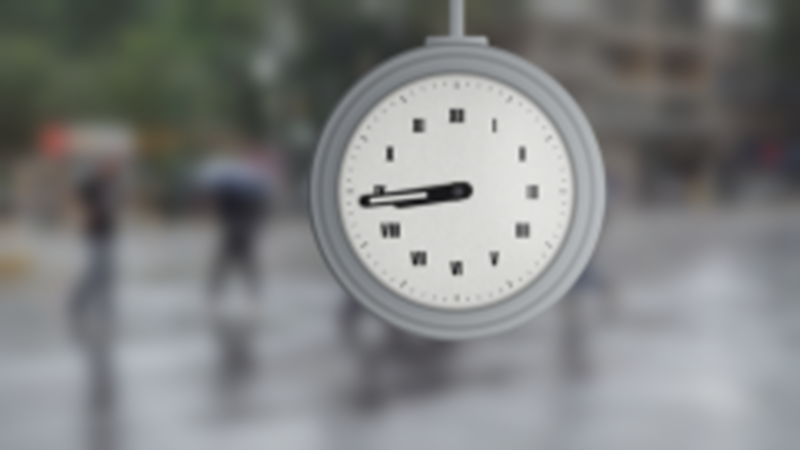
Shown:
8 h 44 min
